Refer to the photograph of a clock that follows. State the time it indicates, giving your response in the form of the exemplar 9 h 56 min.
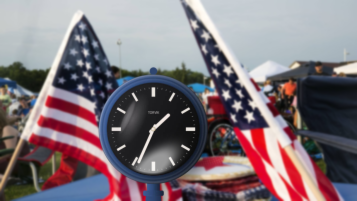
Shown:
1 h 34 min
